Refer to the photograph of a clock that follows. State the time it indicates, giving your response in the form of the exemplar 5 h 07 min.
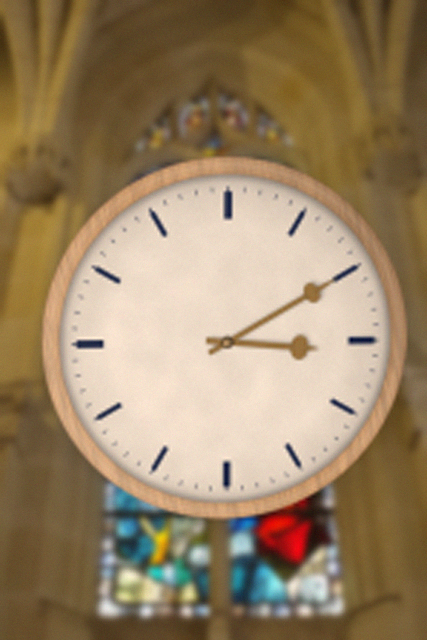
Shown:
3 h 10 min
